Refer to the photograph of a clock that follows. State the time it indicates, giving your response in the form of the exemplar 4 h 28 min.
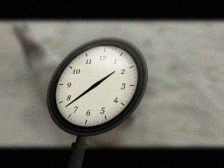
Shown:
1 h 38 min
